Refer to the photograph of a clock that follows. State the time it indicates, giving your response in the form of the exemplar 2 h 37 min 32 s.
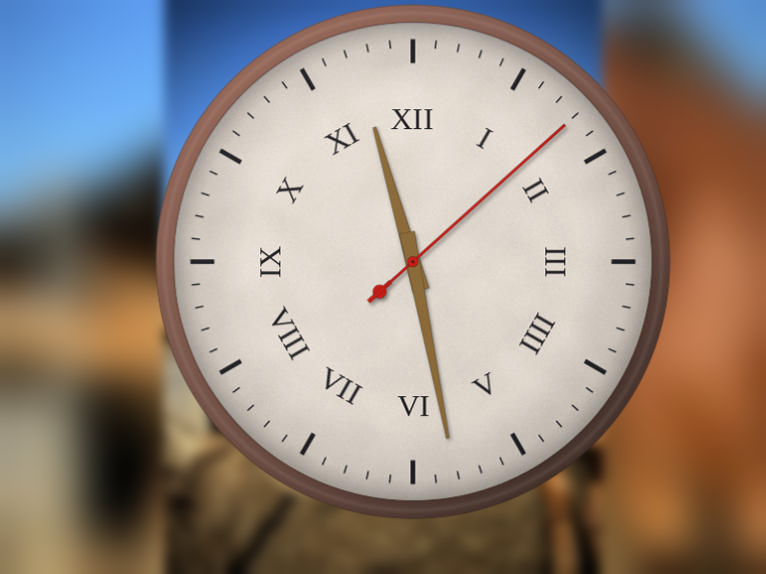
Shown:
11 h 28 min 08 s
